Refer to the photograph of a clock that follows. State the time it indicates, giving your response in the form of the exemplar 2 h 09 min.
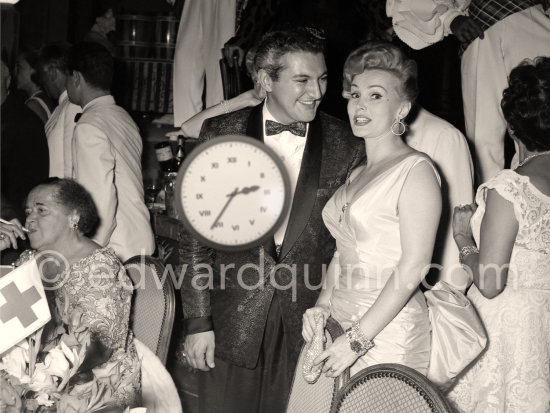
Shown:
2 h 36 min
